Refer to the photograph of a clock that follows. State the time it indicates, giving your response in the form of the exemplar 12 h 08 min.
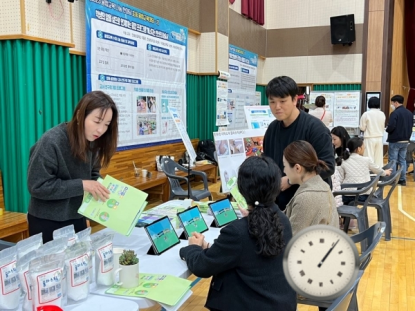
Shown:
1 h 06 min
